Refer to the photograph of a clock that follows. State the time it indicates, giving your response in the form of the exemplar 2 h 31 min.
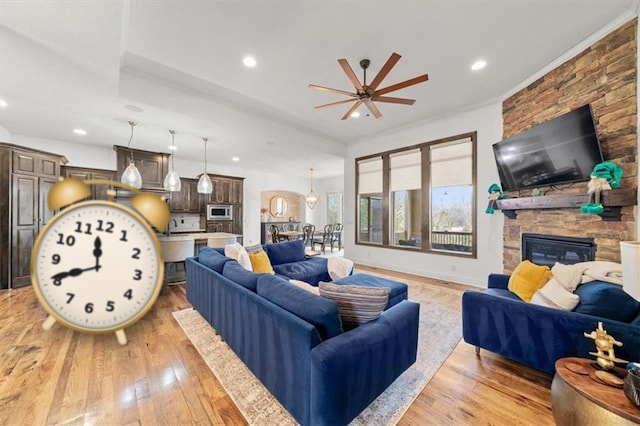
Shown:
11 h 41 min
